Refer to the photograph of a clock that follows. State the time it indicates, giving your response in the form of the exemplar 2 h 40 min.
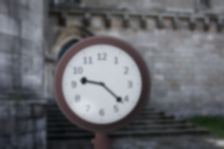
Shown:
9 h 22 min
